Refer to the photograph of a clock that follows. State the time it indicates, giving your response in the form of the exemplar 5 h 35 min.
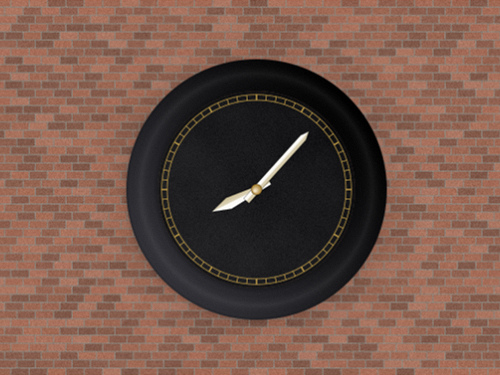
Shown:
8 h 07 min
